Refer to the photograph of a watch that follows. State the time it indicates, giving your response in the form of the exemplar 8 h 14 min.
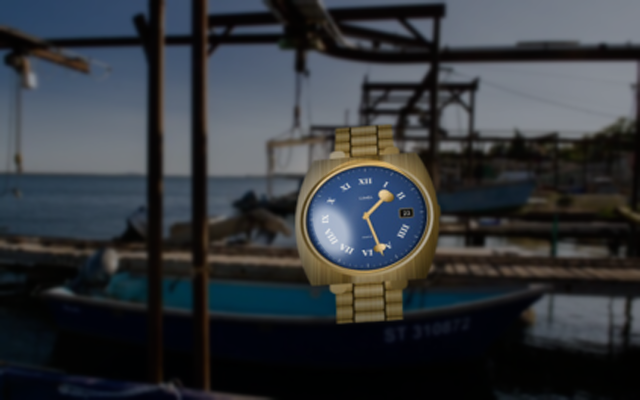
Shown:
1 h 27 min
